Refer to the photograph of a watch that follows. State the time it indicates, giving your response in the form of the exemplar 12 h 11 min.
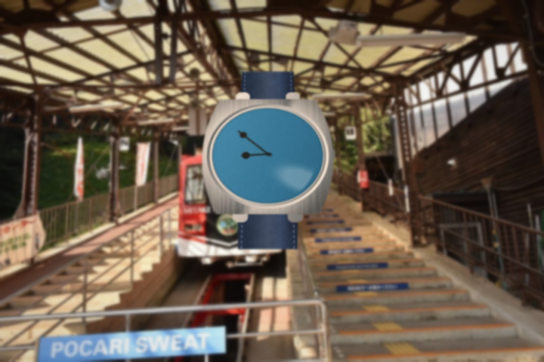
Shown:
8 h 52 min
